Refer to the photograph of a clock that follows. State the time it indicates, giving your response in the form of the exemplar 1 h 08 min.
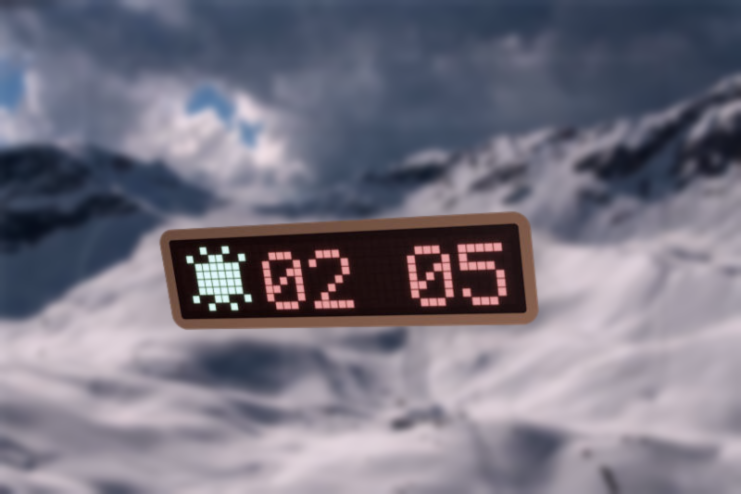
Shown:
2 h 05 min
